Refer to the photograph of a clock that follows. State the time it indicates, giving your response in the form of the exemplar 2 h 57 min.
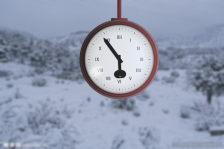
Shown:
5 h 54 min
